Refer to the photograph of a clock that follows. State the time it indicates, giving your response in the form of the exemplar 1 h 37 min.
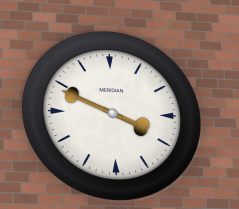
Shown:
3 h 49 min
